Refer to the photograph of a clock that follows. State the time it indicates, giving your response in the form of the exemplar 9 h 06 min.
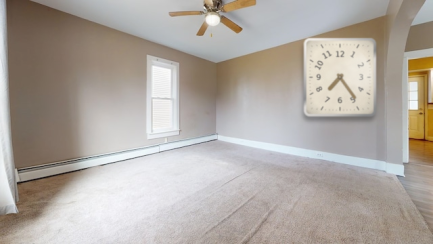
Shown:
7 h 24 min
